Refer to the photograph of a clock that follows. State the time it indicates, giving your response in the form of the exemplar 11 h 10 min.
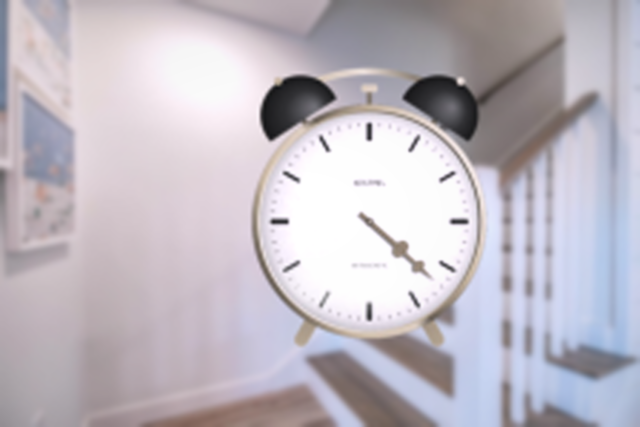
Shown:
4 h 22 min
